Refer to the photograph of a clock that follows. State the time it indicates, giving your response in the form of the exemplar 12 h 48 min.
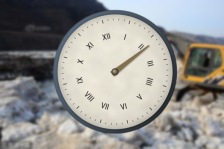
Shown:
2 h 11 min
